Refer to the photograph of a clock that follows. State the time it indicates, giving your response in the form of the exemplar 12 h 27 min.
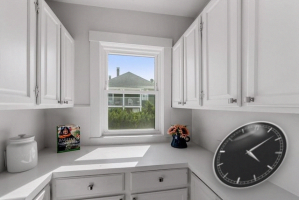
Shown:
4 h 08 min
